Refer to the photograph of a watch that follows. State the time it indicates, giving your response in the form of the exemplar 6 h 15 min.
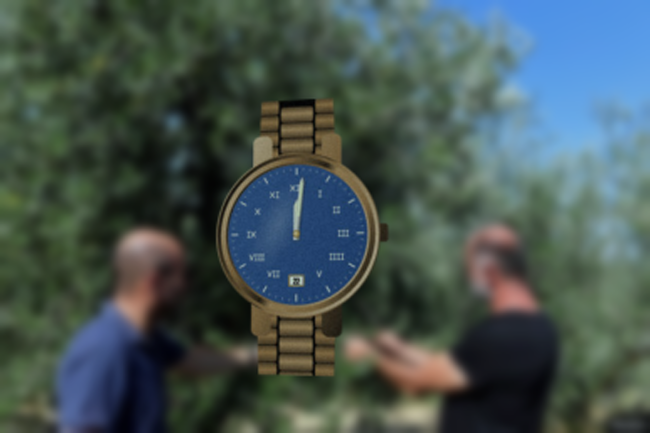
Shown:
12 h 01 min
